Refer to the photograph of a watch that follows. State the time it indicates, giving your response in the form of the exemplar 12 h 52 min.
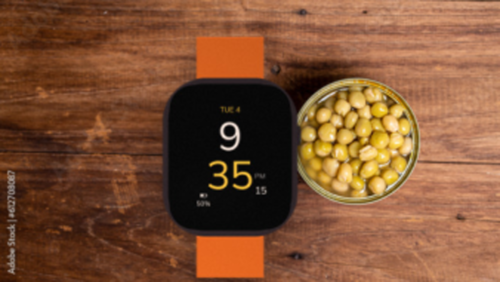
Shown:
9 h 35 min
